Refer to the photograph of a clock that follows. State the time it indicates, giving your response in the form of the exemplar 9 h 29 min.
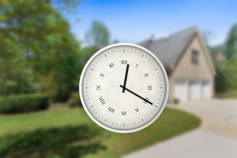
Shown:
12 h 20 min
